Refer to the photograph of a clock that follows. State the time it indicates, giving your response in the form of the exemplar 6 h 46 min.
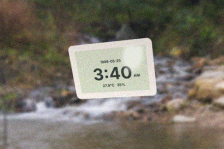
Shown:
3 h 40 min
